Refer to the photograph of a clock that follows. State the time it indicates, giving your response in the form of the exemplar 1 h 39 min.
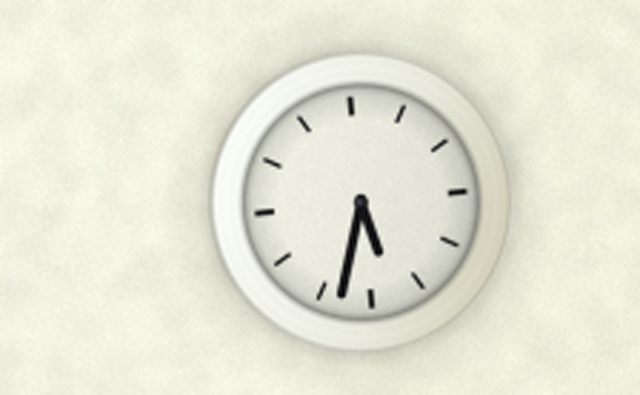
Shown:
5 h 33 min
